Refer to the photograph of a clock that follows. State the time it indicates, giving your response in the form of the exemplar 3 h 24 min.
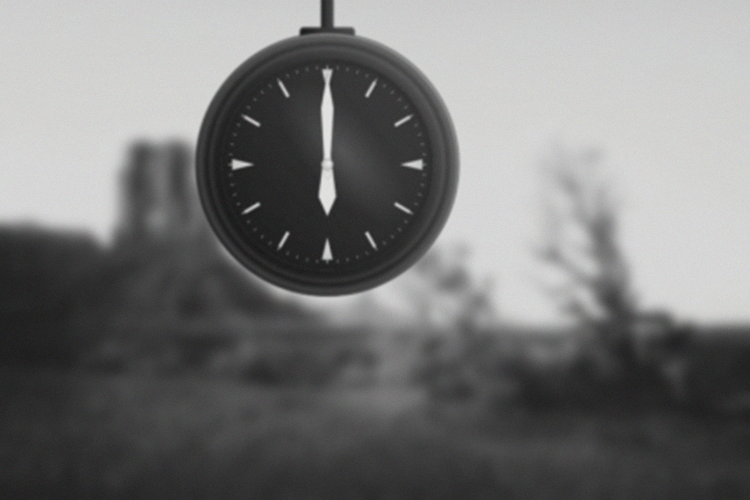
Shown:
6 h 00 min
